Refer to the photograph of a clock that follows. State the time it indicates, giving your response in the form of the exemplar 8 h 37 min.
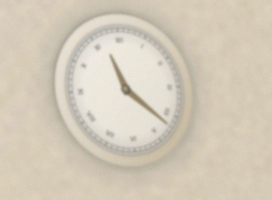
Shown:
11 h 22 min
